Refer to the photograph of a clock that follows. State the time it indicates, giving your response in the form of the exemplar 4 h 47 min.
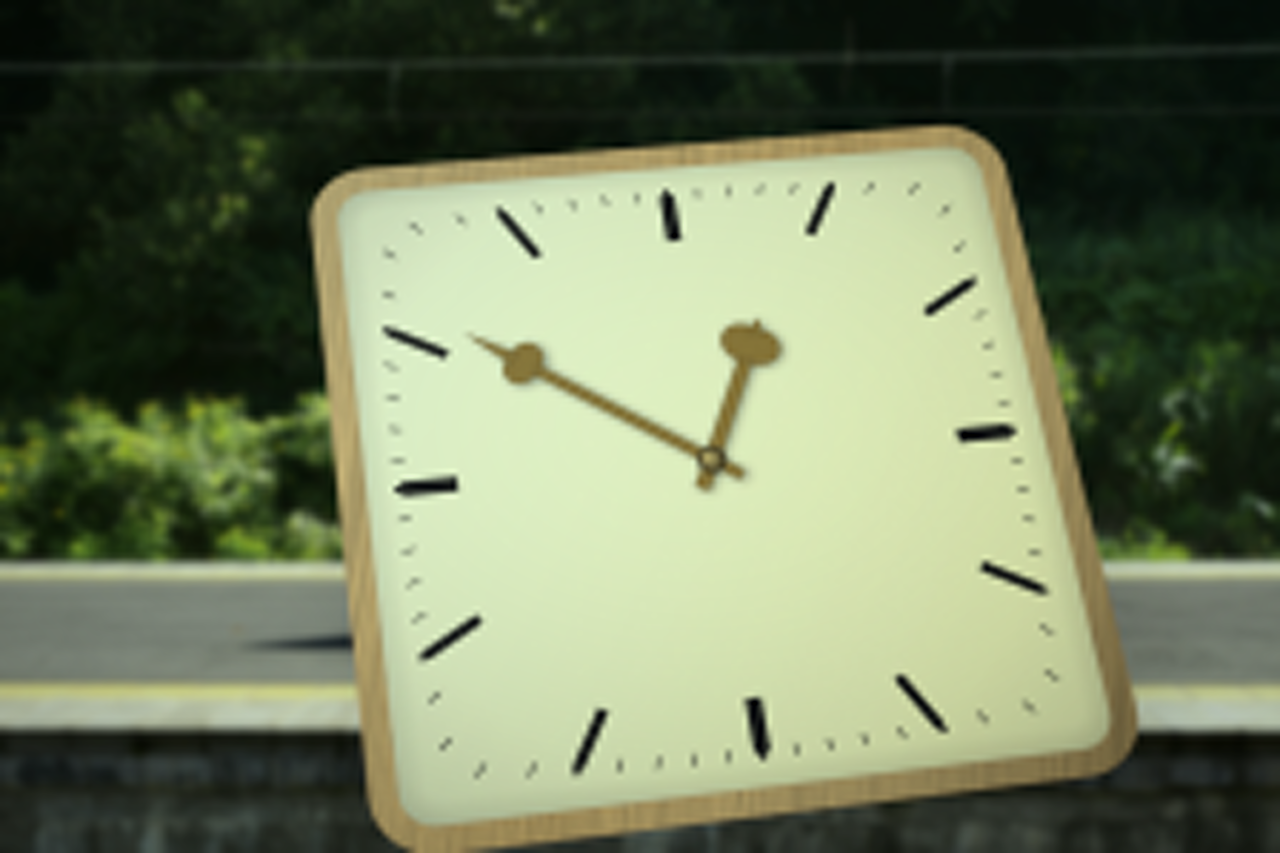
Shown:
12 h 51 min
